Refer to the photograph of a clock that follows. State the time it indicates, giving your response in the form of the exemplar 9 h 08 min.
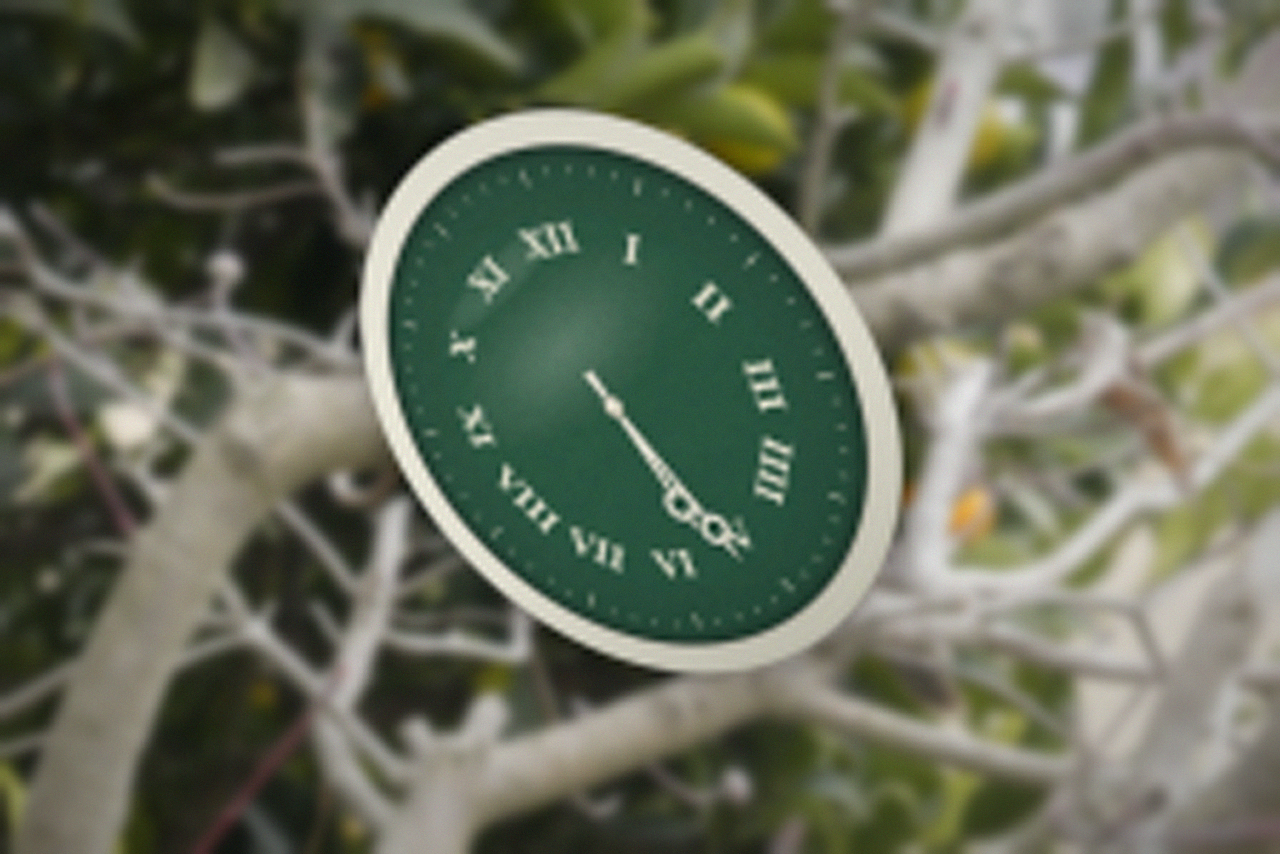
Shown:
5 h 26 min
